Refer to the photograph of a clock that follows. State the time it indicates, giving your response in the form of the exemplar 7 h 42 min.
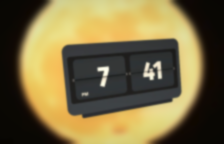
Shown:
7 h 41 min
